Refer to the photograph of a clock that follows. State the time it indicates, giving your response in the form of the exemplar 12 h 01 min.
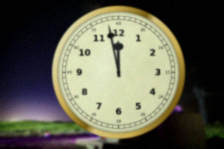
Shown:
11 h 58 min
